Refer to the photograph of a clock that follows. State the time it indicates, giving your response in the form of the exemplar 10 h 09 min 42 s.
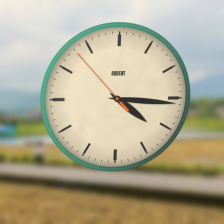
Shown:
4 h 15 min 53 s
